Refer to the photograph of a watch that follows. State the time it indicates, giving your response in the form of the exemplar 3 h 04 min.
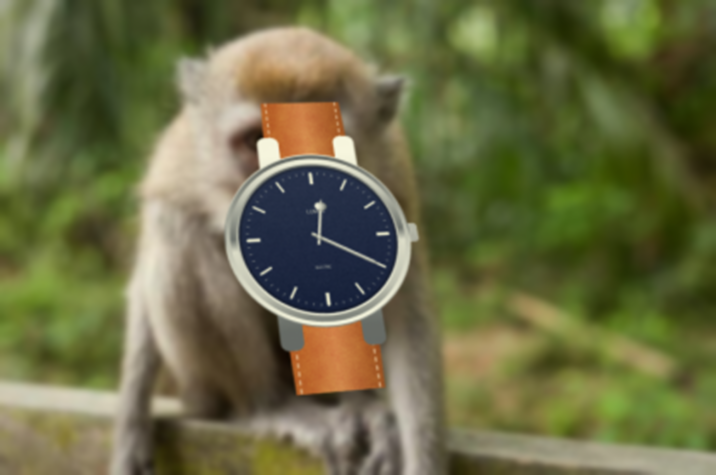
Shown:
12 h 20 min
